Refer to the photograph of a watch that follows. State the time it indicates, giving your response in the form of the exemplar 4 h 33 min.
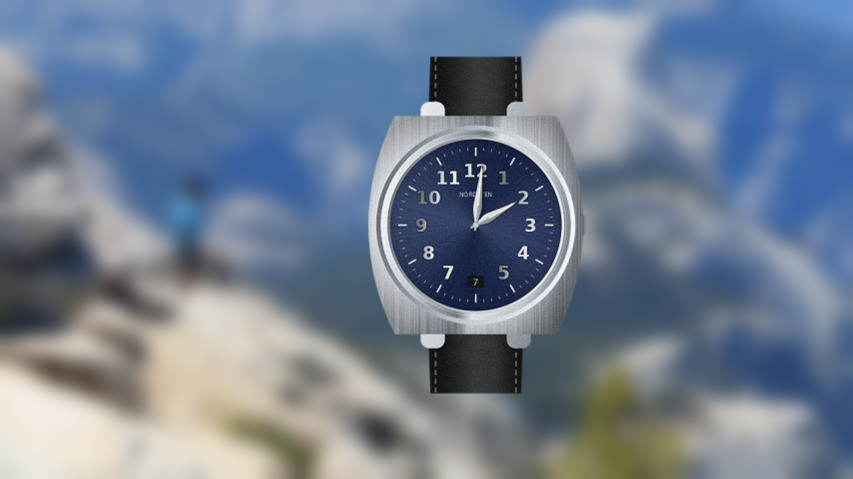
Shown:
2 h 01 min
